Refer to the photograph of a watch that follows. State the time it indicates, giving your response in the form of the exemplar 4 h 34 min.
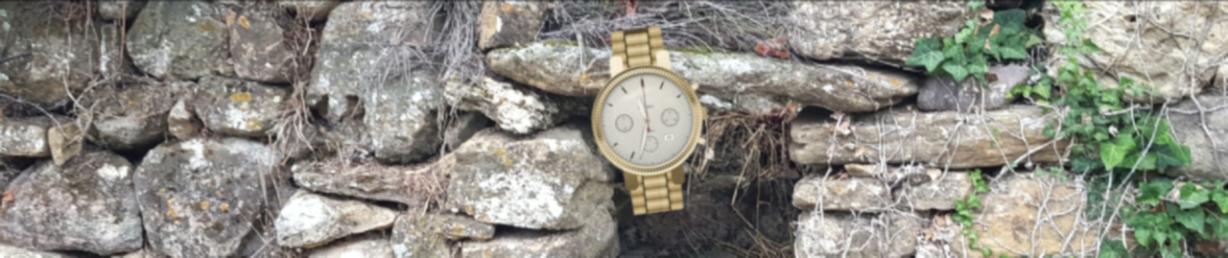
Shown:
11 h 33 min
